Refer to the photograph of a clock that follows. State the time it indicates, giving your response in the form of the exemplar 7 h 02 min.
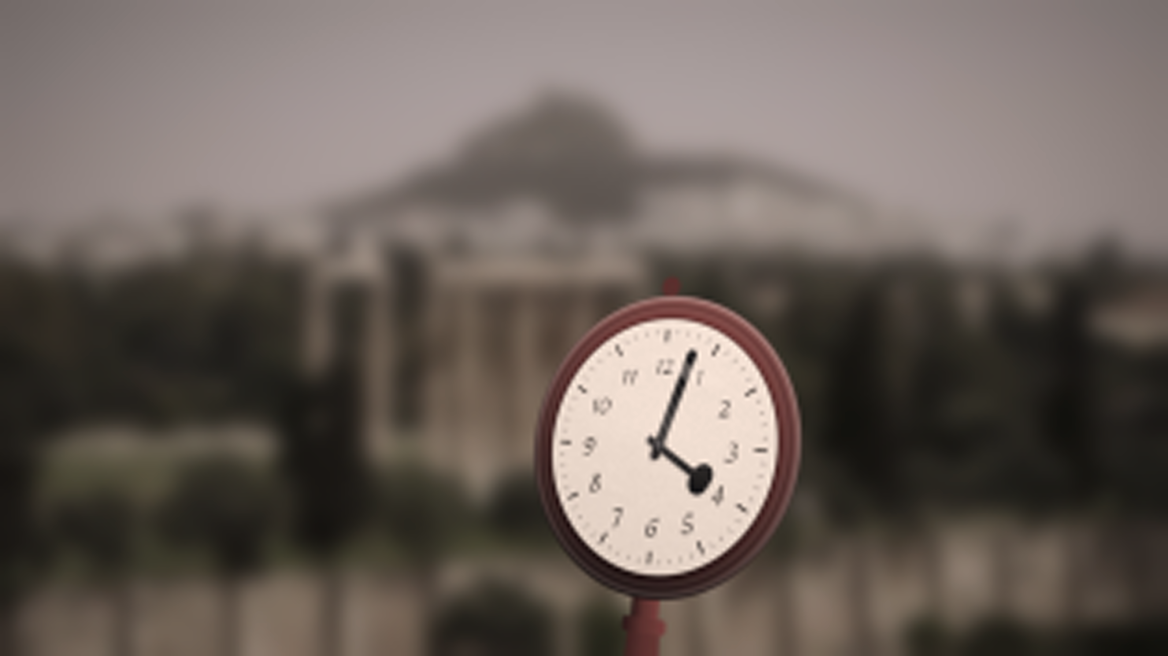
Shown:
4 h 03 min
